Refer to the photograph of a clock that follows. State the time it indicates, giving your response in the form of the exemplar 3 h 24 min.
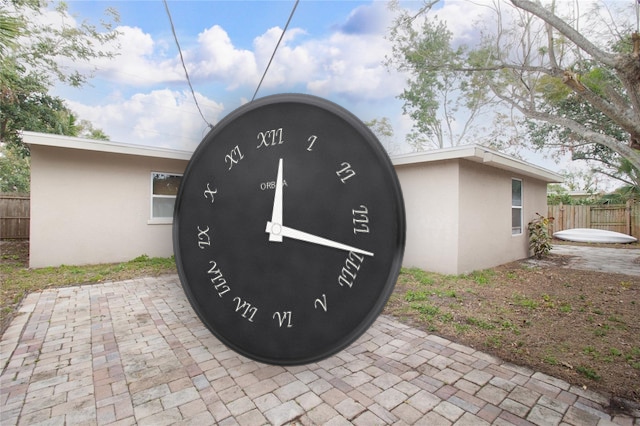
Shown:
12 h 18 min
